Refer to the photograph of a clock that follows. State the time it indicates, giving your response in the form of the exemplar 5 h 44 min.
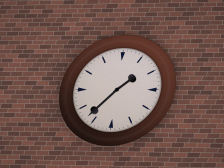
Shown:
1 h 37 min
